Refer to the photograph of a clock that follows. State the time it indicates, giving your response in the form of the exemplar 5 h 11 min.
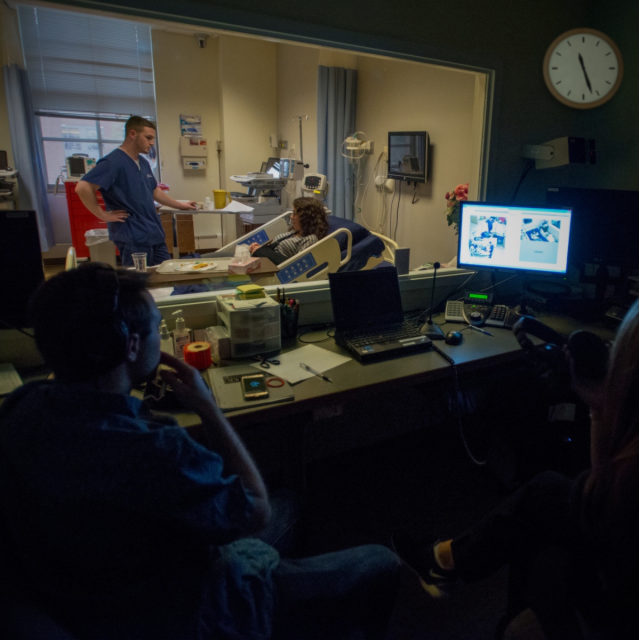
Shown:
11 h 27 min
